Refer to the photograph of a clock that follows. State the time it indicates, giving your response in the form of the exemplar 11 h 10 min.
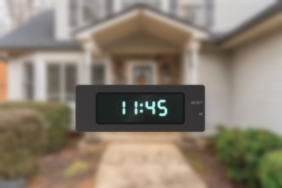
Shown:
11 h 45 min
